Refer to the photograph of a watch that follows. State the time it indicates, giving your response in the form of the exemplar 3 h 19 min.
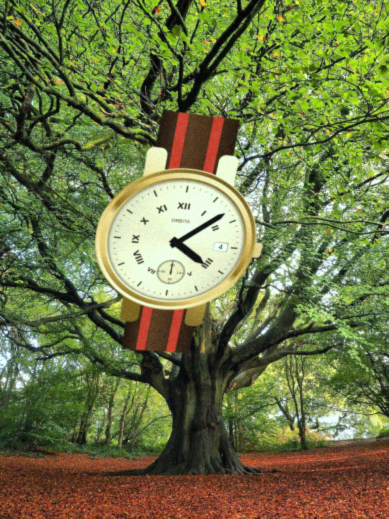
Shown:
4 h 08 min
